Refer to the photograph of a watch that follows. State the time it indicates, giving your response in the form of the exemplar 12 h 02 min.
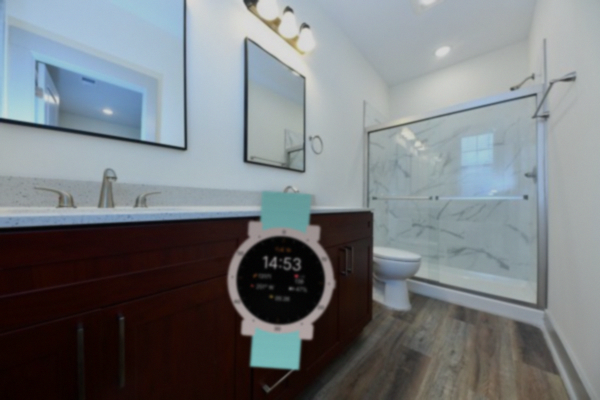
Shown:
14 h 53 min
